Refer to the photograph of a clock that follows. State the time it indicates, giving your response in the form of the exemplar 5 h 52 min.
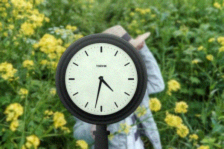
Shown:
4 h 32 min
